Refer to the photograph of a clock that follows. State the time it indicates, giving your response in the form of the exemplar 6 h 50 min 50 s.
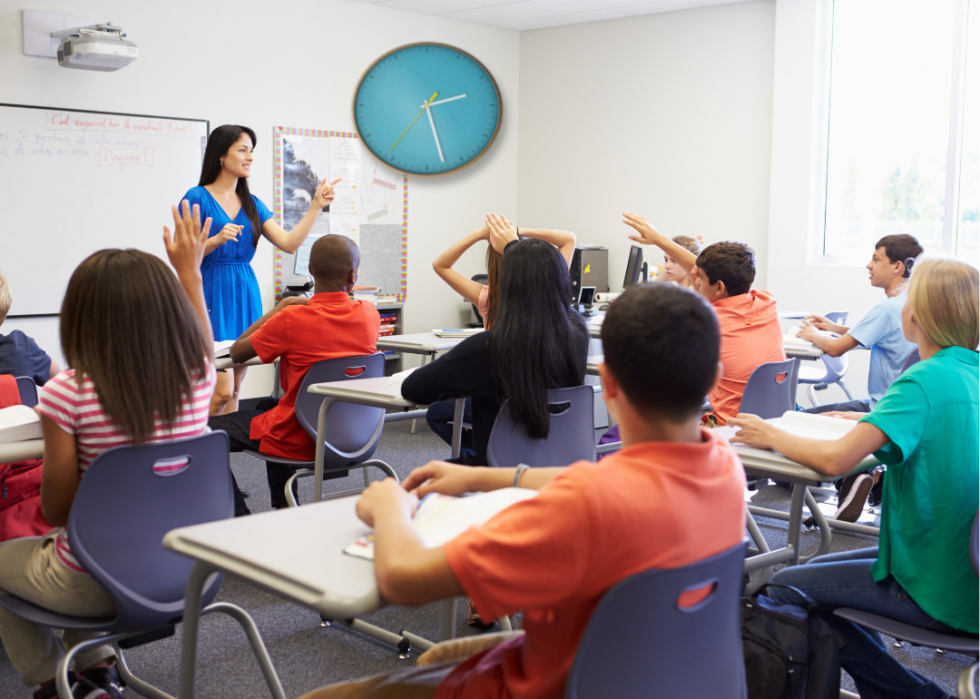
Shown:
2 h 27 min 36 s
